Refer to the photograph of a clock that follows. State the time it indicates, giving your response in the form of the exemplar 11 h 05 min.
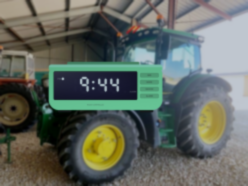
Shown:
9 h 44 min
